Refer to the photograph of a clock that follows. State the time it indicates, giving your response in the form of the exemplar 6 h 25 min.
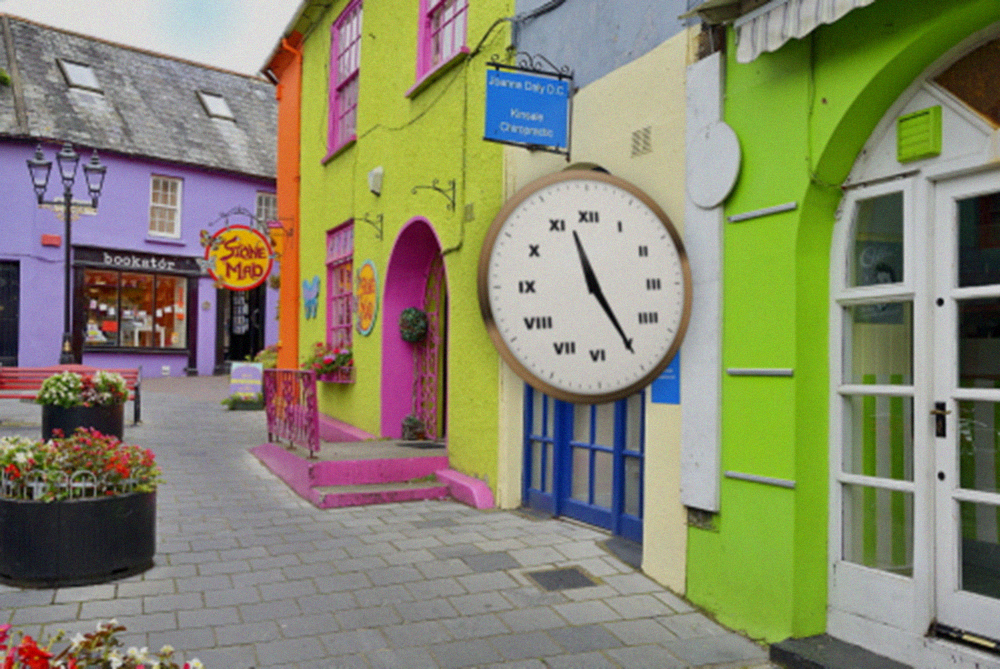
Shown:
11 h 25 min
